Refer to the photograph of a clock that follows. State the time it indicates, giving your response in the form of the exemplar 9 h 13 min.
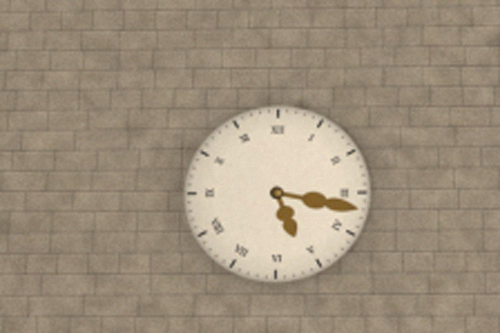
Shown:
5 h 17 min
